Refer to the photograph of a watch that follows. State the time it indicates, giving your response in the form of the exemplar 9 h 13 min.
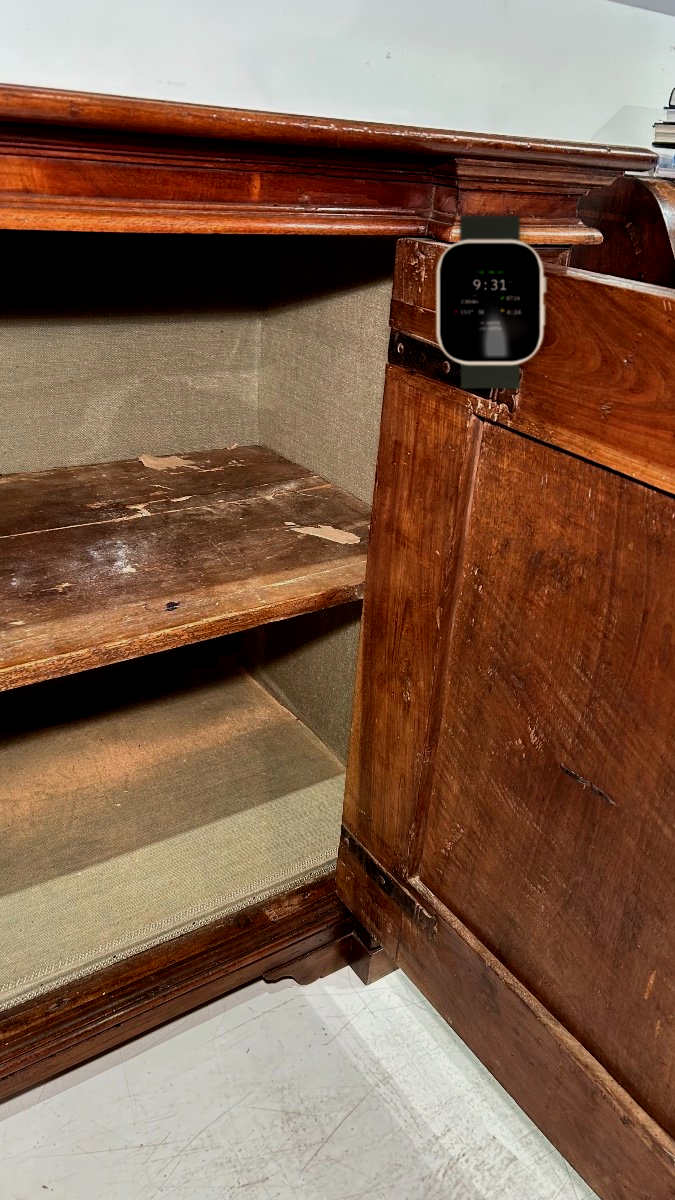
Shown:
9 h 31 min
